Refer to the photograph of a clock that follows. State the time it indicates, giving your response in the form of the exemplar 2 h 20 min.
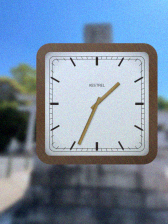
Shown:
1 h 34 min
